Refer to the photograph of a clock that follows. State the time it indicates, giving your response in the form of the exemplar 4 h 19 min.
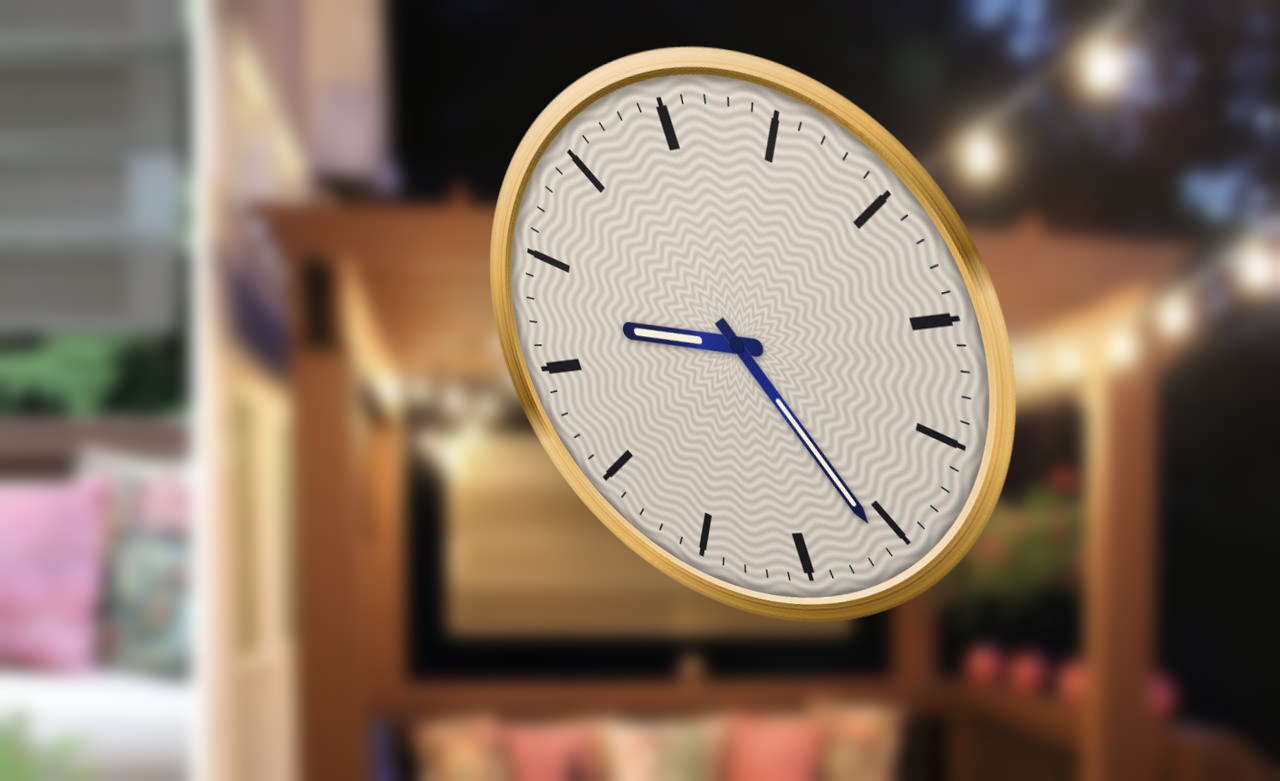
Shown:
9 h 26 min
